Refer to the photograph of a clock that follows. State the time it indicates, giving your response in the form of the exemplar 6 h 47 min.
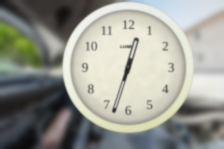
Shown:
12 h 33 min
